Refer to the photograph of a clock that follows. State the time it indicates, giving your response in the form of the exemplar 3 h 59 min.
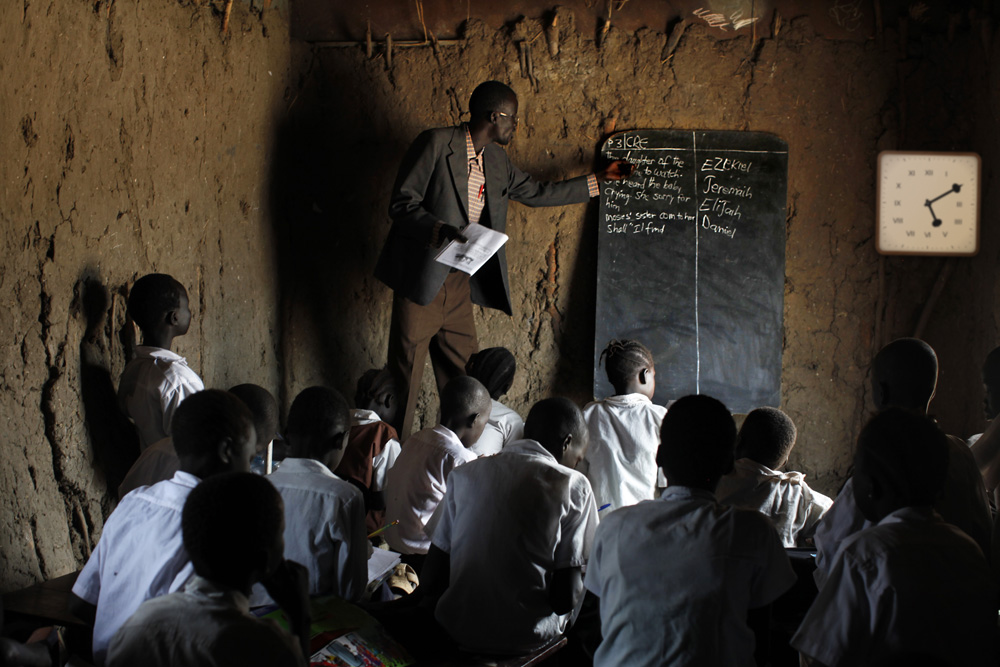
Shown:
5 h 10 min
